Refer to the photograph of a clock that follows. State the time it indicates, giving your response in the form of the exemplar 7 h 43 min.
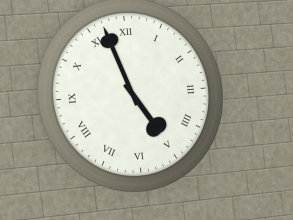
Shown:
4 h 57 min
